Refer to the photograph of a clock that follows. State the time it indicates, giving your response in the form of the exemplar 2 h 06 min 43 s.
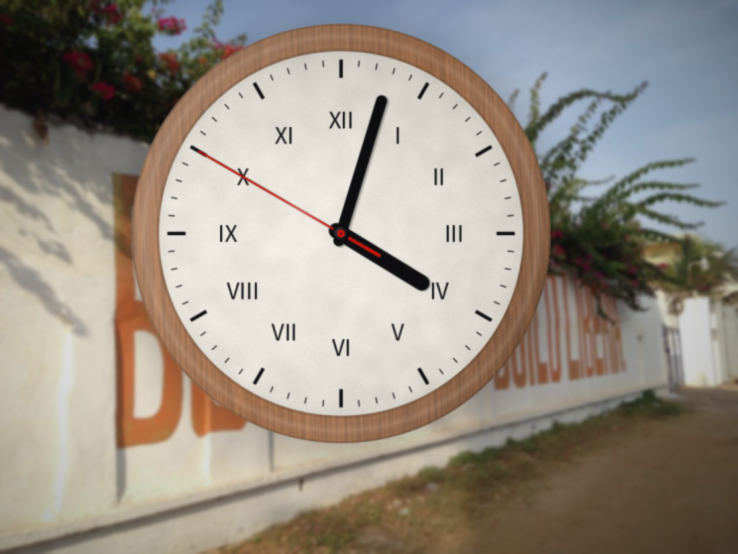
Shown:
4 h 02 min 50 s
